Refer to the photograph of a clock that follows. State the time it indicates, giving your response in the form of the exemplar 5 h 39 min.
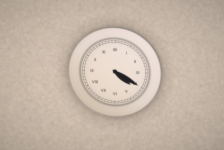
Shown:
4 h 20 min
